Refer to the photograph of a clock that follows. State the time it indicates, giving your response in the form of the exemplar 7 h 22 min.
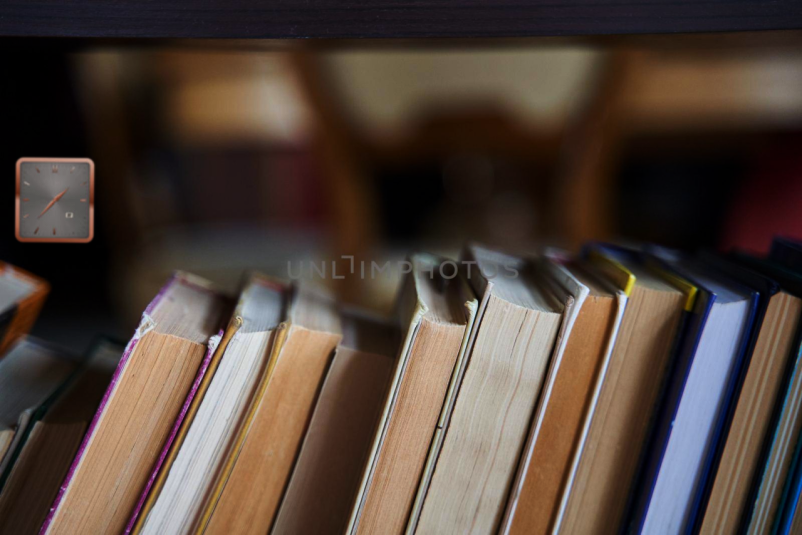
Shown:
1 h 37 min
